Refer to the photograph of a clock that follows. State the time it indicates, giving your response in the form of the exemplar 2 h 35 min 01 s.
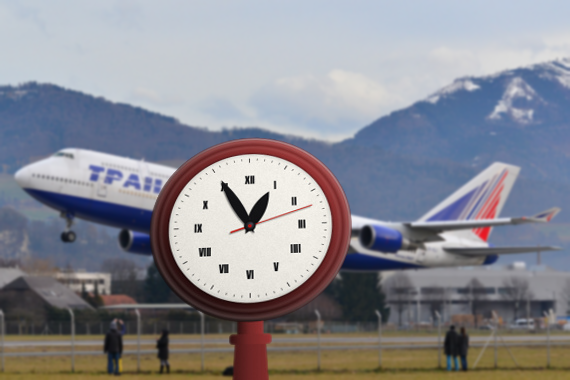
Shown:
12 h 55 min 12 s
